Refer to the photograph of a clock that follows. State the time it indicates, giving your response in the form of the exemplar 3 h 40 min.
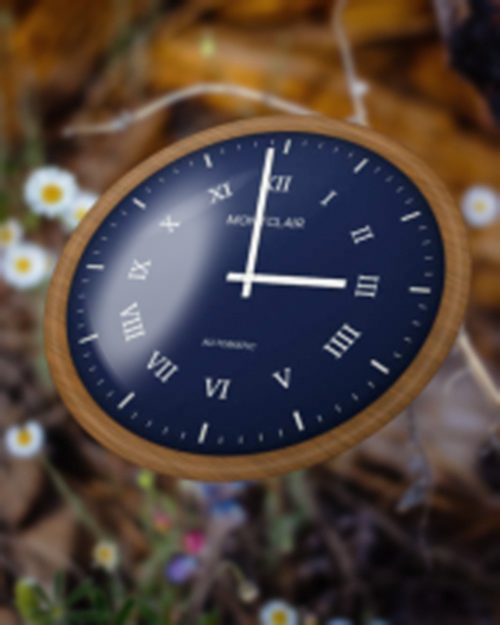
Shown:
2 h 59 min
